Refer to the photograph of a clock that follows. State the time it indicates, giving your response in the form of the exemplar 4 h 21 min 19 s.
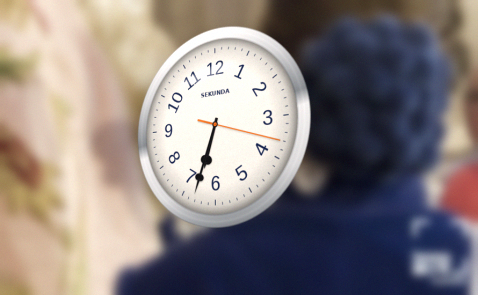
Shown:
6 h 33 min 18 s
